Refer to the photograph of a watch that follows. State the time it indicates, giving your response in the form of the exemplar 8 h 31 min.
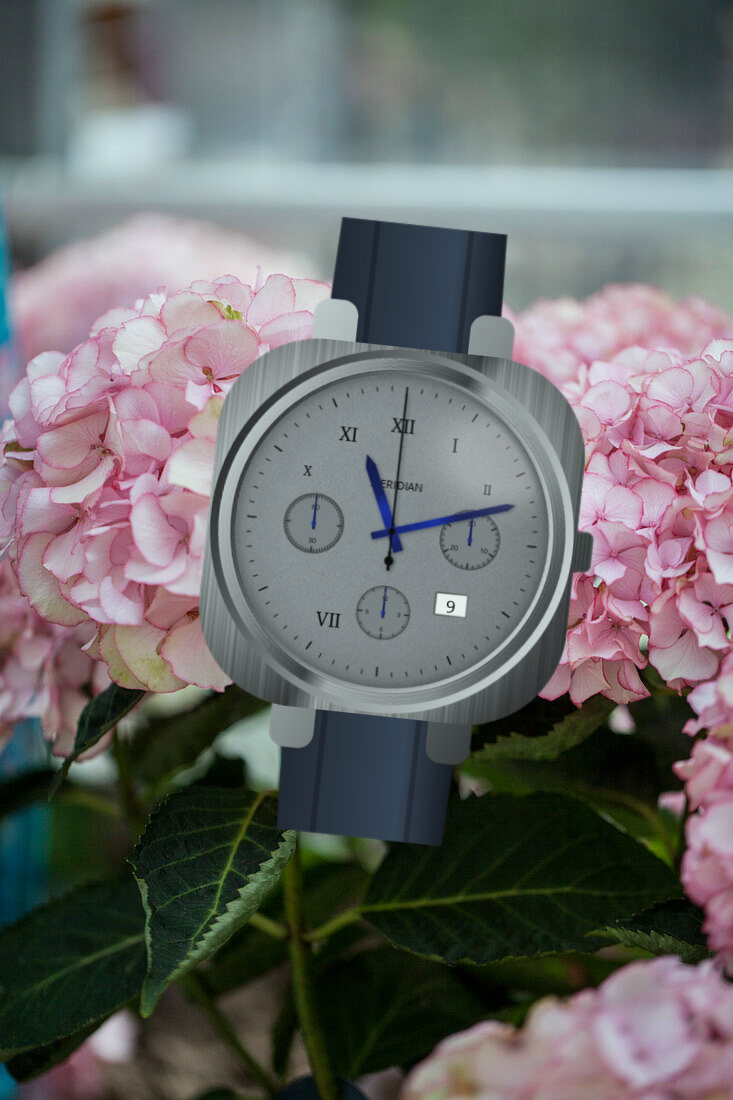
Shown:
11 h 12 min
